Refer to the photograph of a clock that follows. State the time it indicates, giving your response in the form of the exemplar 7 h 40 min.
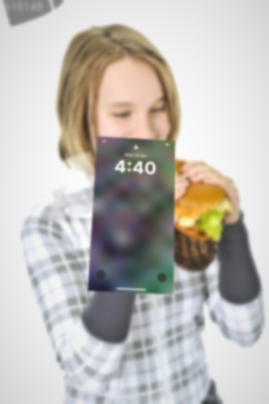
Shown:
4 h 40 min
